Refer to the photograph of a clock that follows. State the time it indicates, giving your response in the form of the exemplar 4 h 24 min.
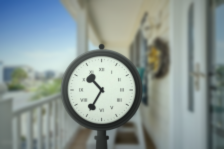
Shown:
10 h 35 min
